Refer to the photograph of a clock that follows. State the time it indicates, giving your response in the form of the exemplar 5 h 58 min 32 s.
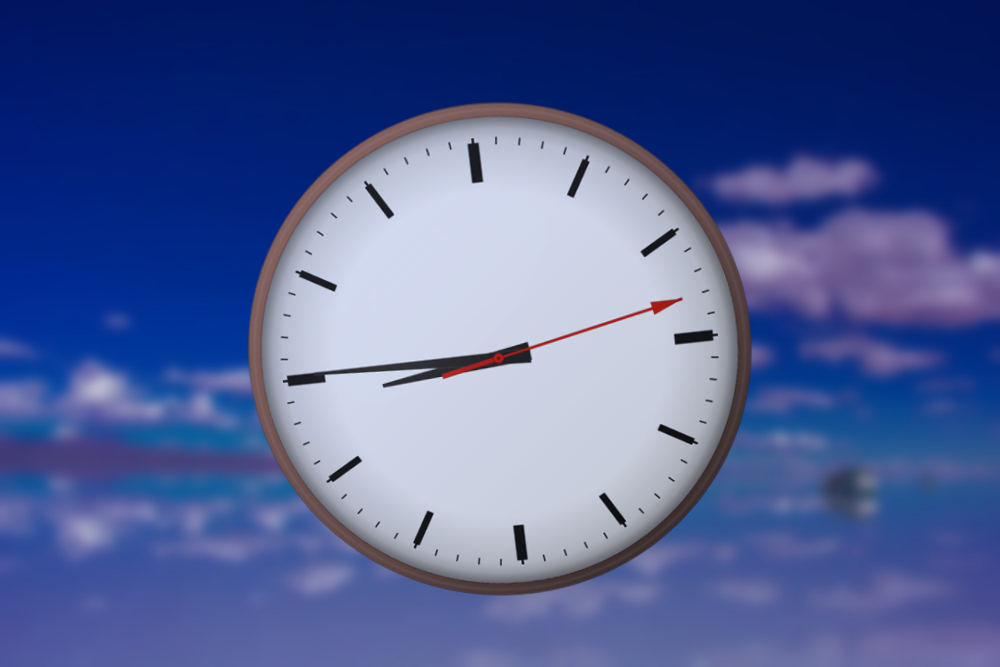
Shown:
8 h 45 min 13 s
